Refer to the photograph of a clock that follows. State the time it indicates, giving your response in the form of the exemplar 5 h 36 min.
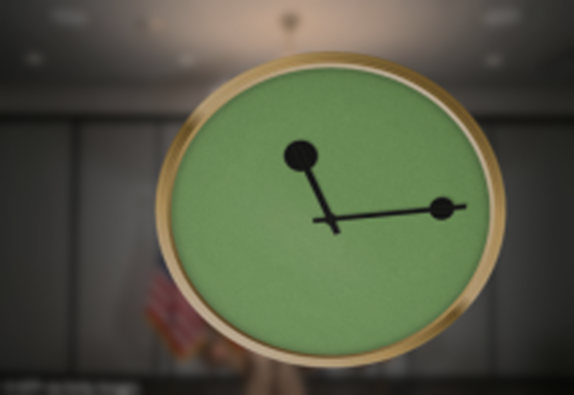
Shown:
11 h 14 min
